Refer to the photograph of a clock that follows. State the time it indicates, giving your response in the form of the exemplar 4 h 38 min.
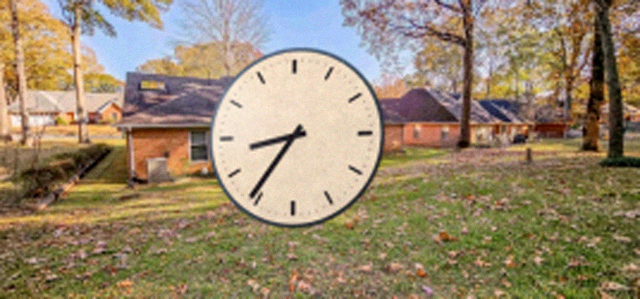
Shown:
8 h 36 min
